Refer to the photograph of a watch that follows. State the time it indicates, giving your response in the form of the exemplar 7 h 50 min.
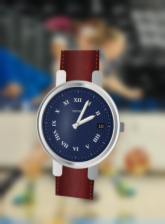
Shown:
2 h 04 min
